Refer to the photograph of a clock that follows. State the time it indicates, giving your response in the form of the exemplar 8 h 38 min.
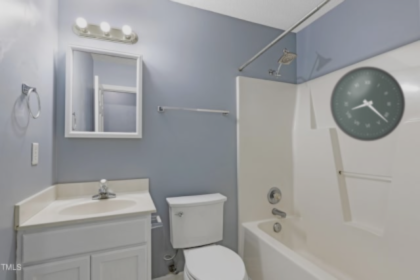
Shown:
8 h 22 min
